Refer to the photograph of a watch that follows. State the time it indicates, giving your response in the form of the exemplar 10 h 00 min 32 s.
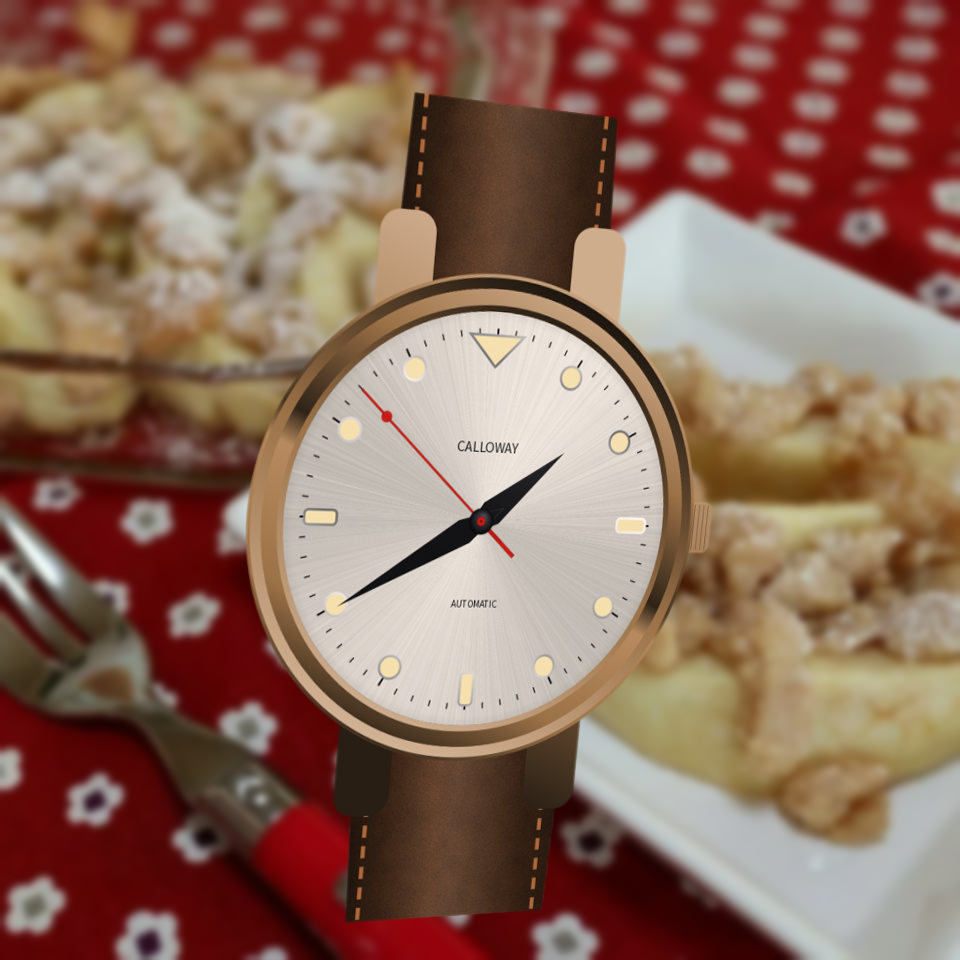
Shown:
1 h 39 min 52 s
